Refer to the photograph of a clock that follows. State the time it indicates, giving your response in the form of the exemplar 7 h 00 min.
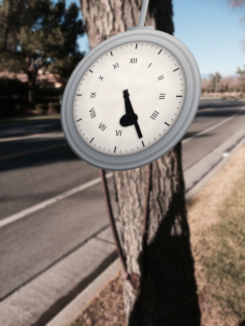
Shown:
5 h 25 min
